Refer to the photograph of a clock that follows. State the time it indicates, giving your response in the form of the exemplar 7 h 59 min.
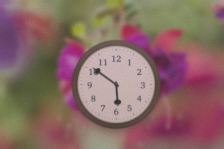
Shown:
5 h 51 min
